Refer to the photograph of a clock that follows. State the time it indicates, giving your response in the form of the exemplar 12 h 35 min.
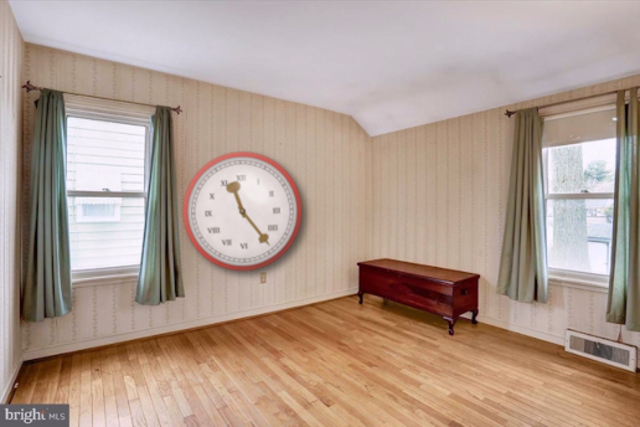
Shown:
11 h 24 min
